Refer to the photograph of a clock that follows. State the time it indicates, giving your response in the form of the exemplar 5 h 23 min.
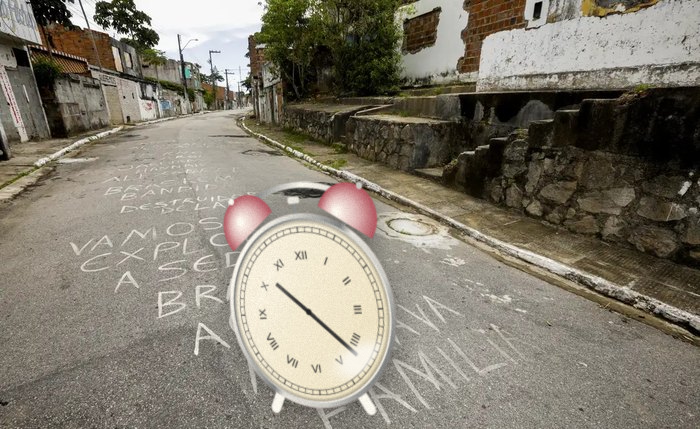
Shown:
10 h 22 min
